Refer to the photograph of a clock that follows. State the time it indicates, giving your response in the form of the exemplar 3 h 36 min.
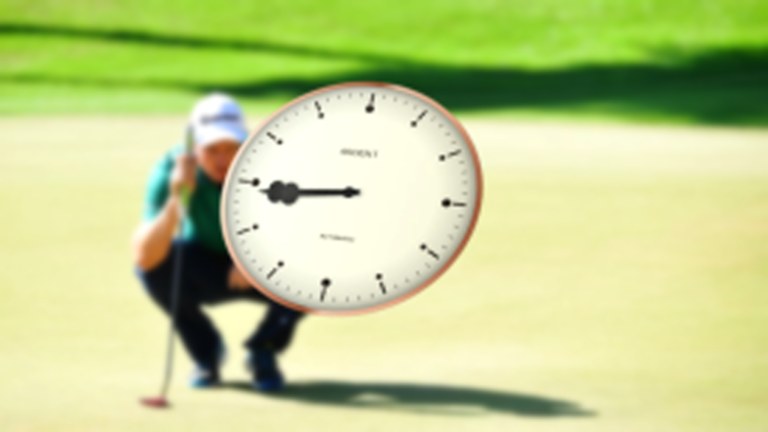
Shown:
8 h 44 min
